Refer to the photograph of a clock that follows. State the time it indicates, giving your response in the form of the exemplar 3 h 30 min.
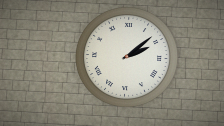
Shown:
2 h 08 min
